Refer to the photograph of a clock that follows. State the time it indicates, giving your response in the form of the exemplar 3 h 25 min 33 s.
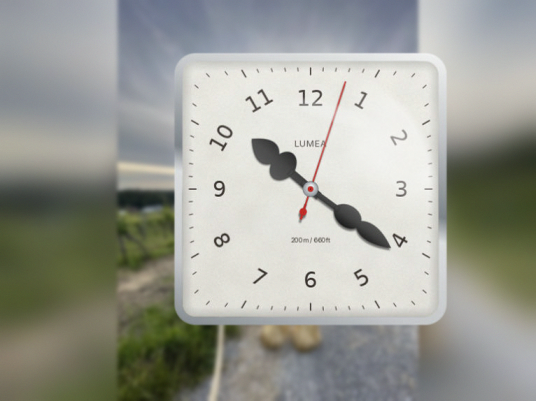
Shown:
10 h 21 min 03 s
